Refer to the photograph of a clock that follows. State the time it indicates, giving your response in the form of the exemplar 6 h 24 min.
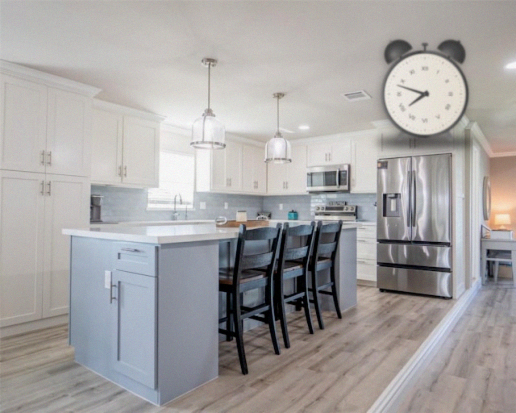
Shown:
7 h 48 min
